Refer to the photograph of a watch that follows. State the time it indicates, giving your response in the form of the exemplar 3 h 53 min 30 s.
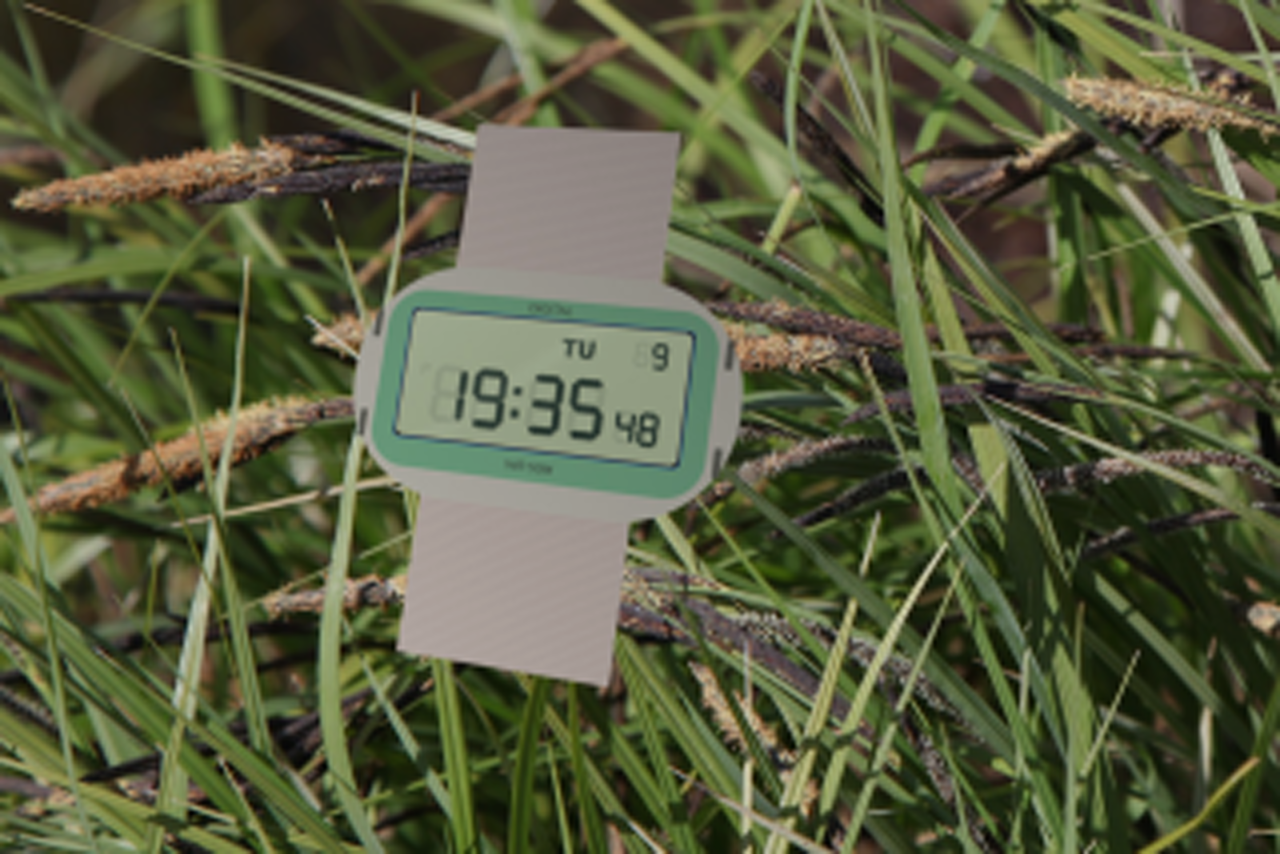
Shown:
19 h 35 min 48 s
